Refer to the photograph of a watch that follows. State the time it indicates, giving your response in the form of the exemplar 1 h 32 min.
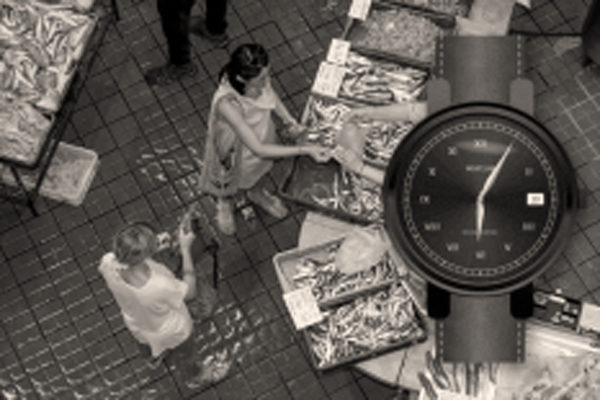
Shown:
6 h 05 min
